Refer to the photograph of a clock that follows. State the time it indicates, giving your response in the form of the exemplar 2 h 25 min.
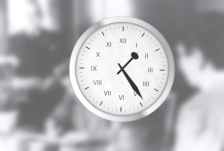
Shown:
1 h 24 min
